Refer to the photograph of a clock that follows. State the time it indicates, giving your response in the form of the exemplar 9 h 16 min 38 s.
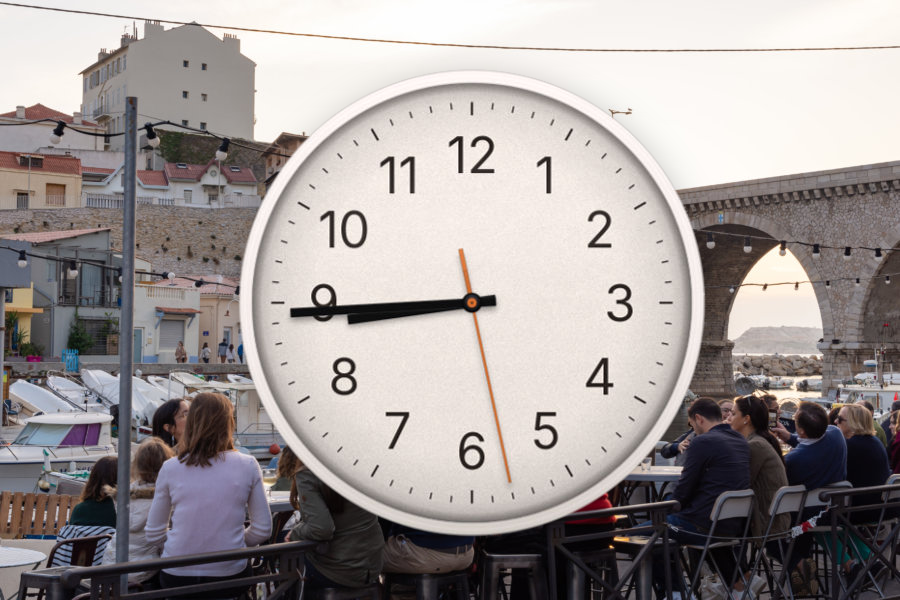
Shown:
8 h 44 min 28 s
